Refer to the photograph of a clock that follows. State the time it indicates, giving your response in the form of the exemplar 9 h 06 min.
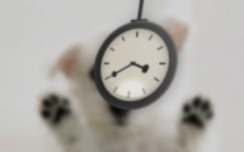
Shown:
3 h 40 min
